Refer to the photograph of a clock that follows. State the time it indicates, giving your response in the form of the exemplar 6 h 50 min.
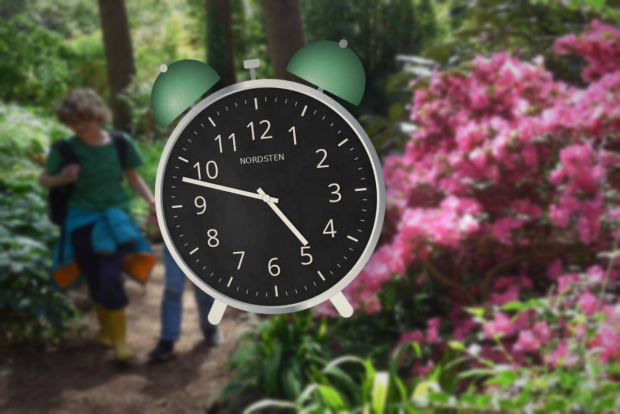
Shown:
4 h 48 min
